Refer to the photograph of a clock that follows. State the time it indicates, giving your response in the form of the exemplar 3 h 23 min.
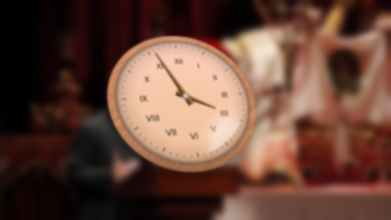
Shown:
3 h 56 min
